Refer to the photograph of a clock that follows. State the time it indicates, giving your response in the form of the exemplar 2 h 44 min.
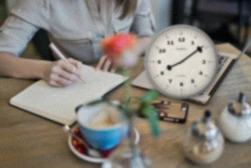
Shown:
8 h 09 min
